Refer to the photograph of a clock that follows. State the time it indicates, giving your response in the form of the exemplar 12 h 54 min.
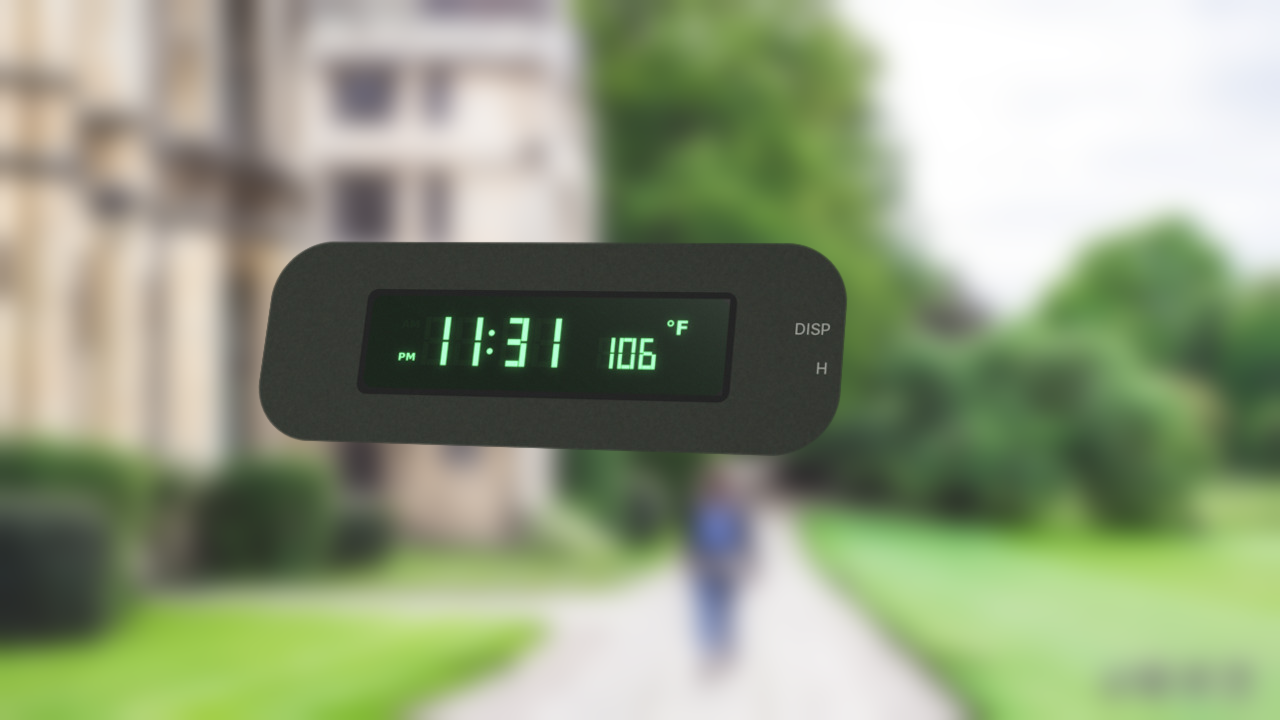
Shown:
11 h 31 min
